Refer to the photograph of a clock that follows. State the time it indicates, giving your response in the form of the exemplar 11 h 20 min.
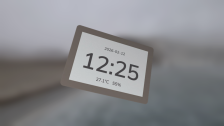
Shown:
12 h 25 min
